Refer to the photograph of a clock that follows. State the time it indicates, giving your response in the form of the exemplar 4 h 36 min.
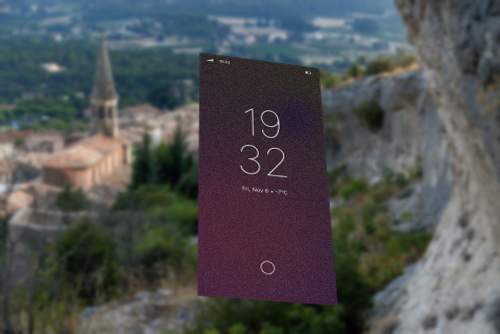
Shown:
19 h 32 min
